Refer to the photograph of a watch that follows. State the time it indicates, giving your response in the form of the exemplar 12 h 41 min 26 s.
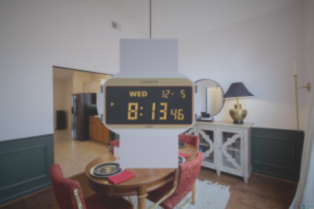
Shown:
8 h 13 min 46 s
